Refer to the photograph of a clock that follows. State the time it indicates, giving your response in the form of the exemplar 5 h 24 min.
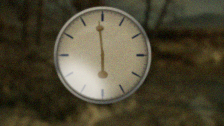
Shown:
5 h 59 min
